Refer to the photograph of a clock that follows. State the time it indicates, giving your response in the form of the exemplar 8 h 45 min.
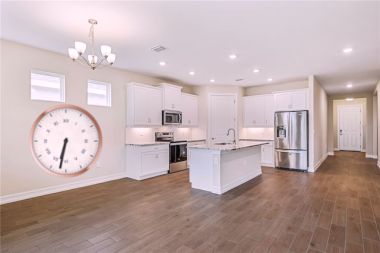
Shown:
6 h 32 min
